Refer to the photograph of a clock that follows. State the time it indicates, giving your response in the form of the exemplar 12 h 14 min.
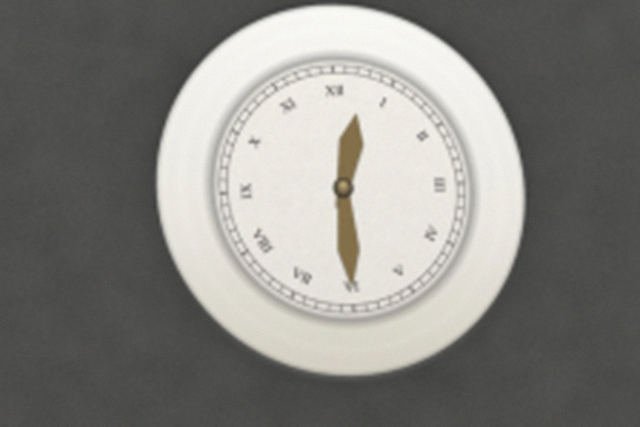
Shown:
12 h 30 min
